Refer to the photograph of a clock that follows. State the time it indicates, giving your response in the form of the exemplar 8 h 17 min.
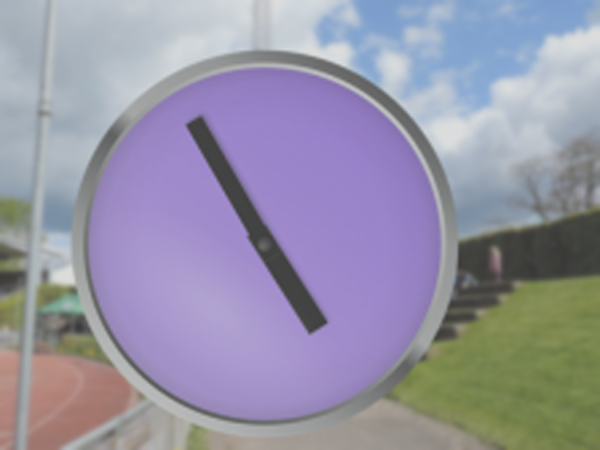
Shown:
4 h 55 min
